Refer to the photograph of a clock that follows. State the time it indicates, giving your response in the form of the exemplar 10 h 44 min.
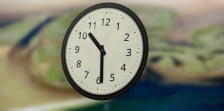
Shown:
10 h 29 min
